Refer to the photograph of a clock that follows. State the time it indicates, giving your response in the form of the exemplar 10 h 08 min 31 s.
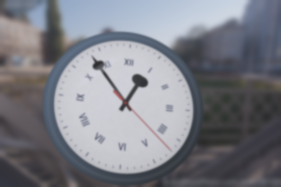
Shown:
12 h 53 min 22 s
